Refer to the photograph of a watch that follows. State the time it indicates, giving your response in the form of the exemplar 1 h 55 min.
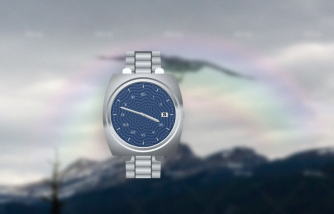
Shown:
3 h 48 min
